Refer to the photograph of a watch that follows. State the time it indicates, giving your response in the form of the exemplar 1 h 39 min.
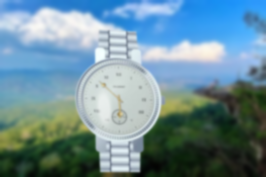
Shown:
5 h 52 min
